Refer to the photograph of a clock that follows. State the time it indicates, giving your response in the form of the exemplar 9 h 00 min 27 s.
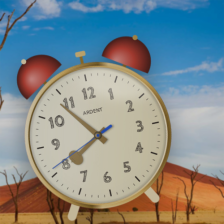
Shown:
7 h 53 min 41 s
